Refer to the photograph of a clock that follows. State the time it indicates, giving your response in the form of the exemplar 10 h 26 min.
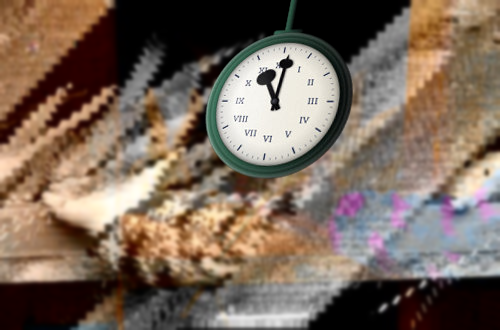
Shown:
11 h 01 min
